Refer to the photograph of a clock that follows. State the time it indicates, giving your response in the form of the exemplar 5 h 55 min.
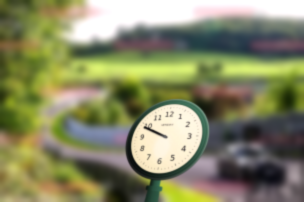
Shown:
9 h 49 min
